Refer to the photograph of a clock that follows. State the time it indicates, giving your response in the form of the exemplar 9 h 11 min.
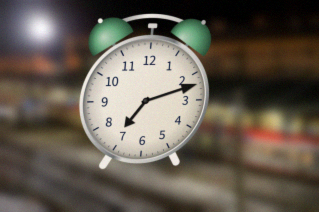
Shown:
7 h 12 min
